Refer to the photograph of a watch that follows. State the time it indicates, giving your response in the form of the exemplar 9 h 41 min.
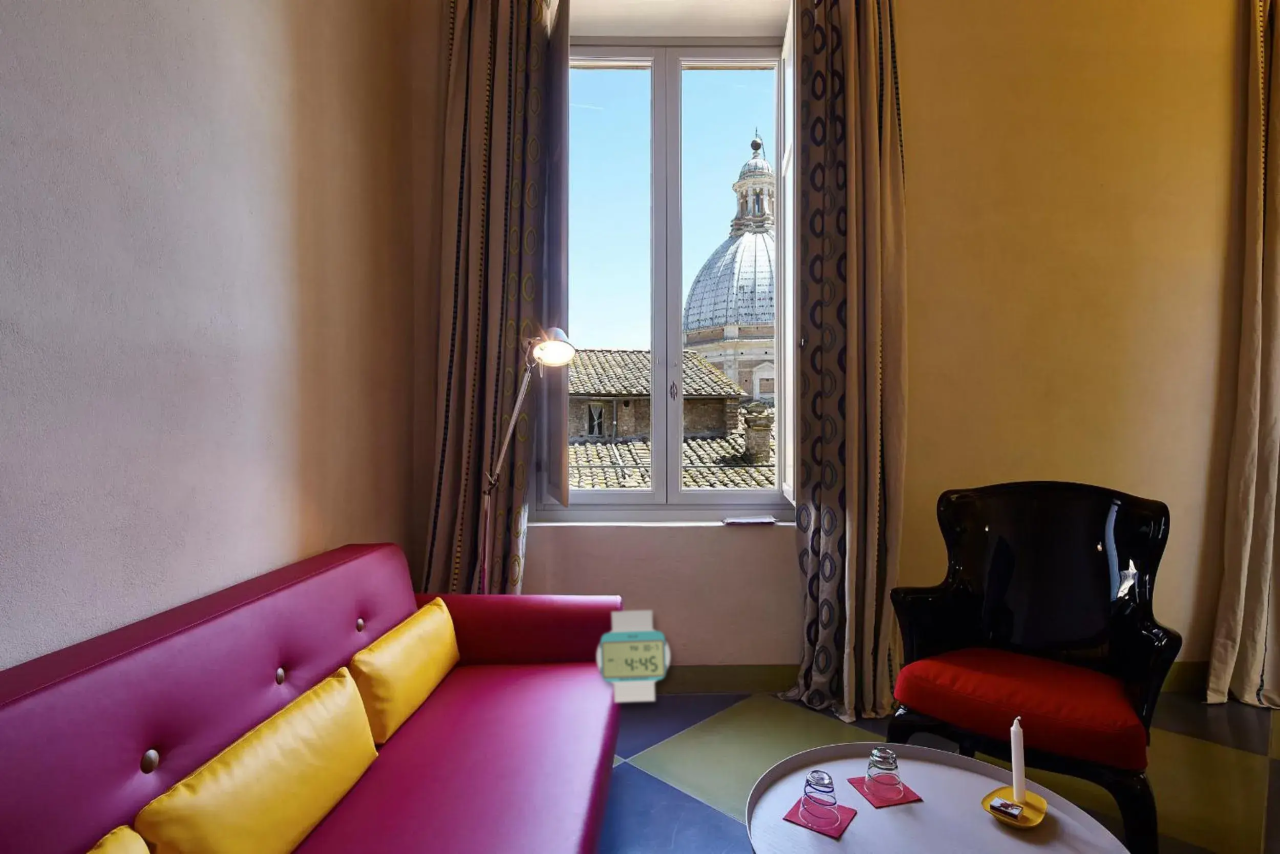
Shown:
4 h 45 min
